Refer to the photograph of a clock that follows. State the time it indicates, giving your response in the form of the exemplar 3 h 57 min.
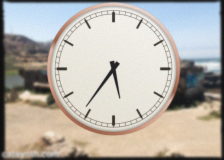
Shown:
5 h 36 min
